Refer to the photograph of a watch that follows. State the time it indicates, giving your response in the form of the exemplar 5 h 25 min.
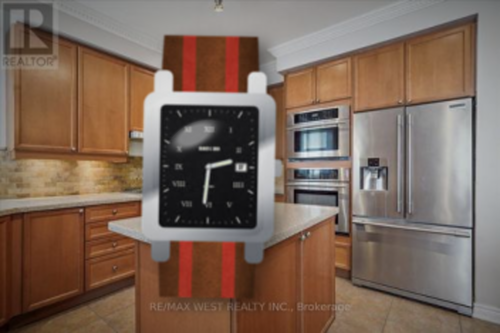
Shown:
2 h 31 min
